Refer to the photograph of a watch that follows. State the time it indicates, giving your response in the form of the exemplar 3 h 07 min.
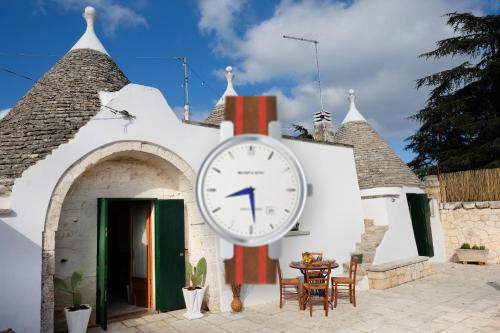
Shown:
8 h 29 min
